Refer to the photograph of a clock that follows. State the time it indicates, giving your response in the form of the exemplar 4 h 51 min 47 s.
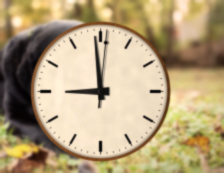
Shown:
8 h 59 min 01 s
